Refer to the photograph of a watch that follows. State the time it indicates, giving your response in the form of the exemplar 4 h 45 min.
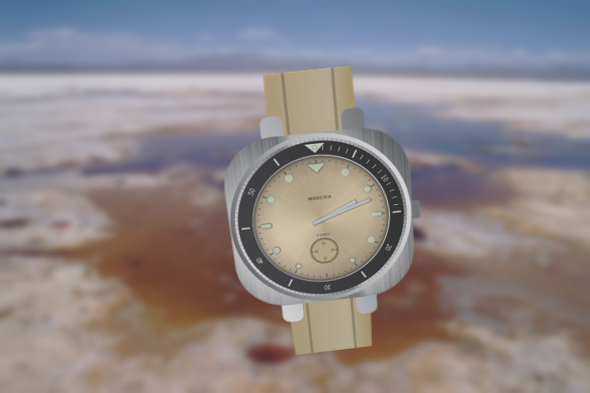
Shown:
2 h 12 min
